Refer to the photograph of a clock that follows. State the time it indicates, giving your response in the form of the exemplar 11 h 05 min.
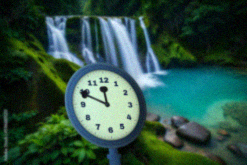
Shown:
11 h 49 min
